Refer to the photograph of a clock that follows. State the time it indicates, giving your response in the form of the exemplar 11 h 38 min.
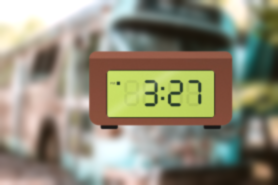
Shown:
3 h 27 min
